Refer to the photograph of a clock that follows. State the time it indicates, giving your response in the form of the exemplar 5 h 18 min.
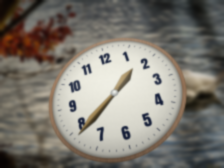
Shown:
1 h 39 min
